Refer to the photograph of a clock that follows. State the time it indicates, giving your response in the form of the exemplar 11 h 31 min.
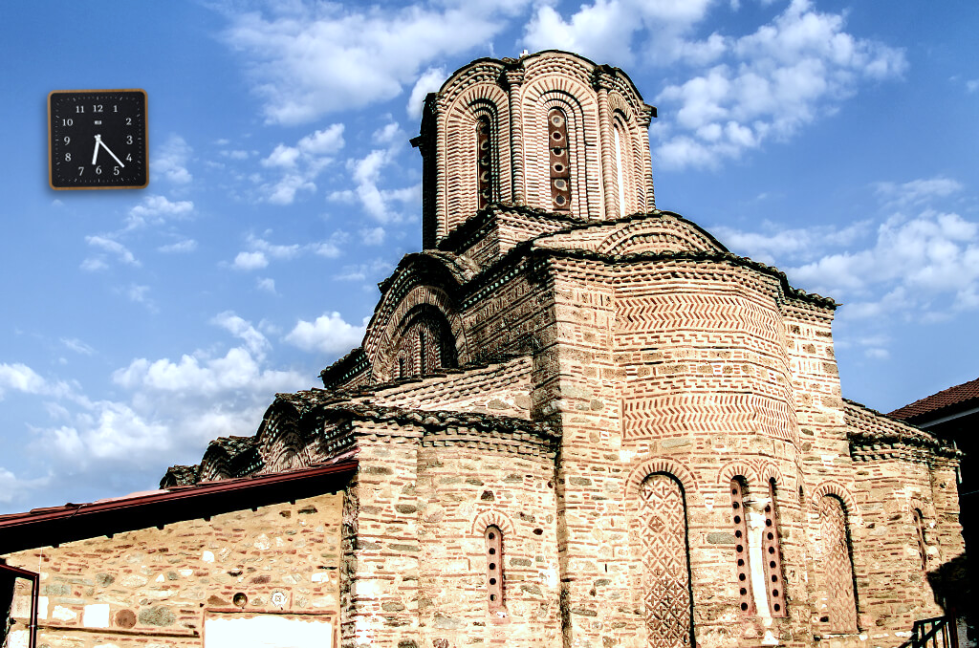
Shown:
6 h 23 min
